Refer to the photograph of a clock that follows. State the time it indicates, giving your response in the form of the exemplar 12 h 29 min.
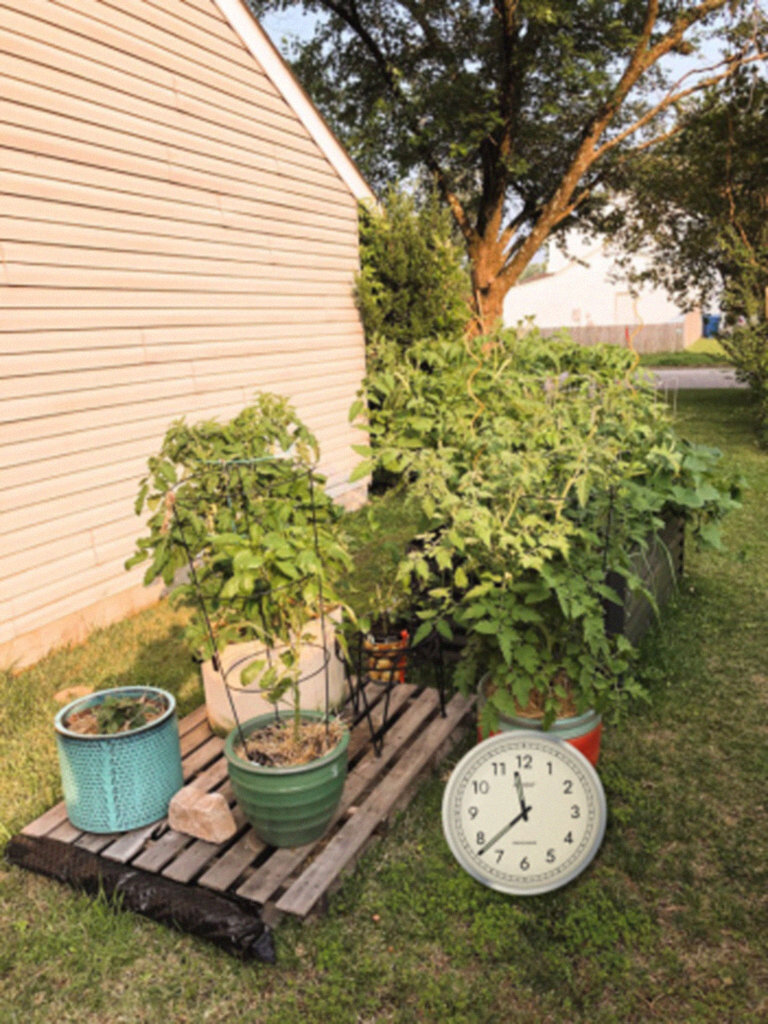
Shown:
11 h 38 min
